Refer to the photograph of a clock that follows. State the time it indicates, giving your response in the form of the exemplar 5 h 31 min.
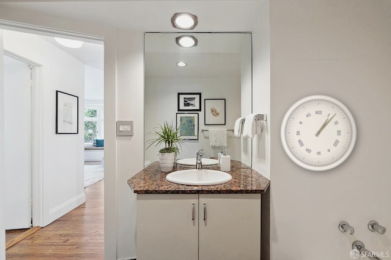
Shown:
1 h 07 min
